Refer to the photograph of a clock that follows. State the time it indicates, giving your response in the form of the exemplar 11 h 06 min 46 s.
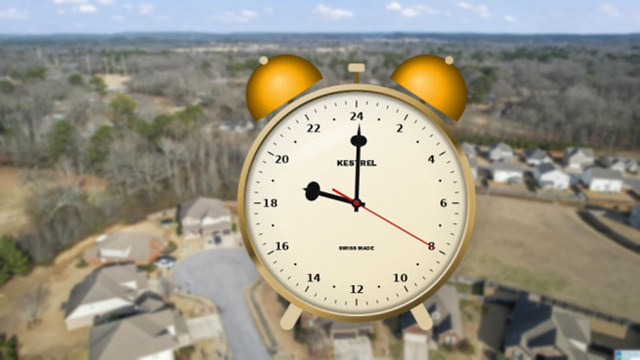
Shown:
19 h 00 min 20 s
